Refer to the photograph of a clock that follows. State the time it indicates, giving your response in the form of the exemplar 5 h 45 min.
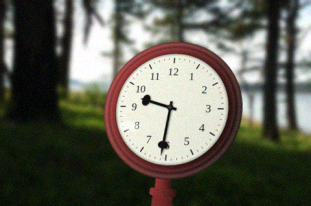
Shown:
9 h 31 min
